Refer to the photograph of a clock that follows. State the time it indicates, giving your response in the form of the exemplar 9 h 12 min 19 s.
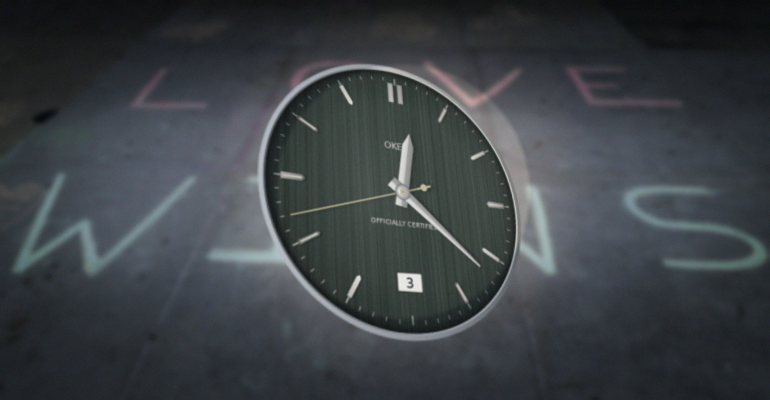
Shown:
12 h 21 min 42 s
